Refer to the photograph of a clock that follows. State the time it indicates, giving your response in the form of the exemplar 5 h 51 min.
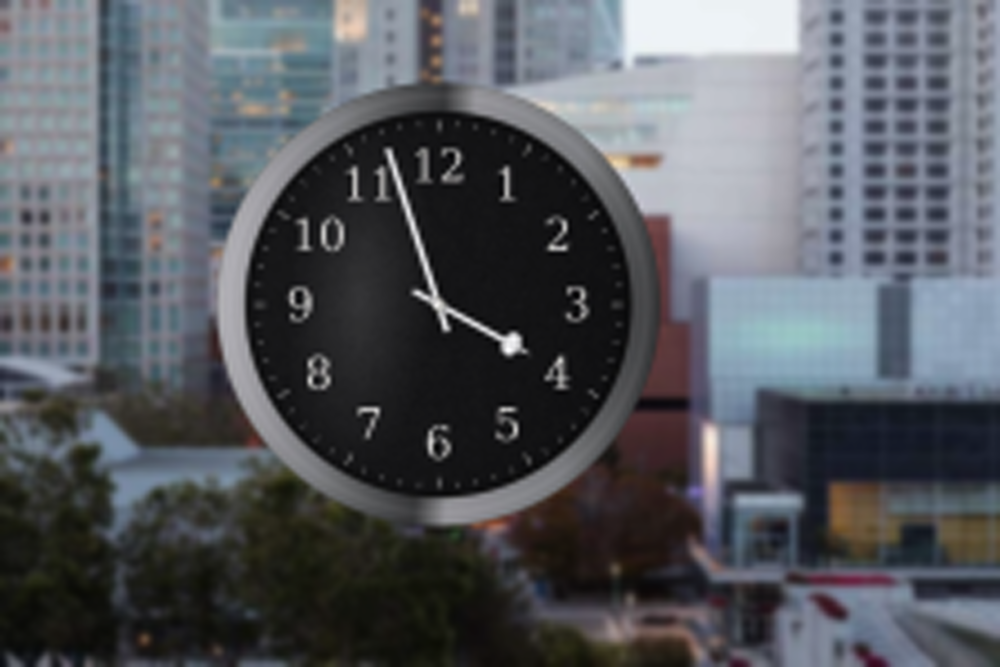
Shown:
3 h 57 min
